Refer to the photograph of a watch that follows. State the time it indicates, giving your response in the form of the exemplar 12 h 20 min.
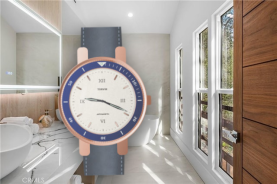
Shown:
9 h 19 min
